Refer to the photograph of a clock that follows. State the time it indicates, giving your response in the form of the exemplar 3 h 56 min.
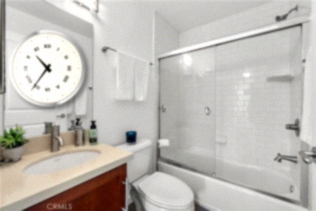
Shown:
10 h 36 min
